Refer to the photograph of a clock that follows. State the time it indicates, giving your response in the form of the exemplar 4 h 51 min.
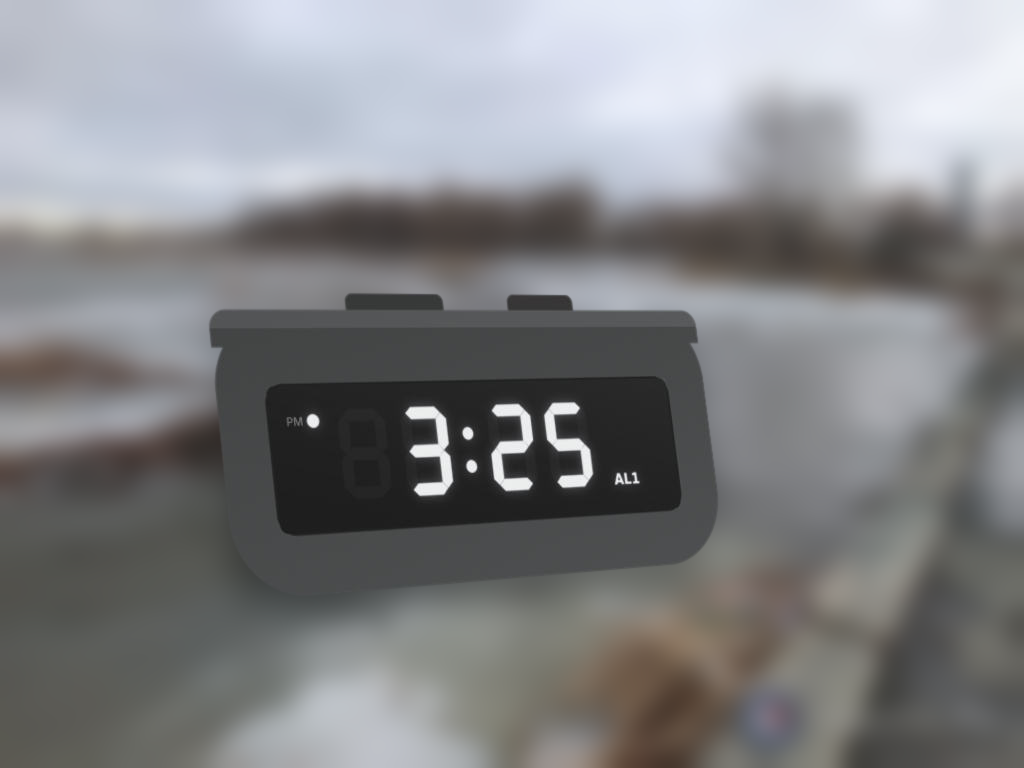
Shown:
3 h 25 min
